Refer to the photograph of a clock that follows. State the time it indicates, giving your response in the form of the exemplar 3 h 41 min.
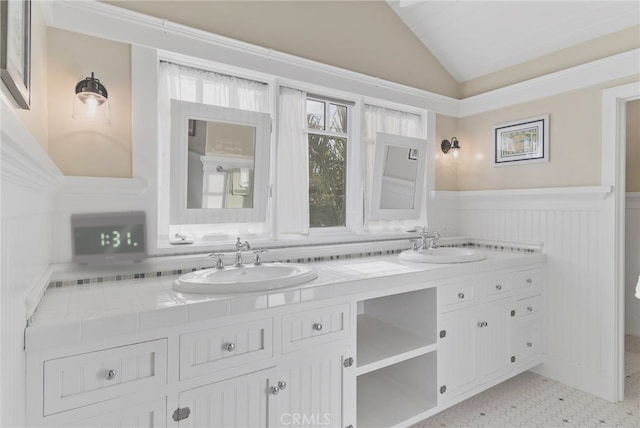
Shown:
1 h 31 min
